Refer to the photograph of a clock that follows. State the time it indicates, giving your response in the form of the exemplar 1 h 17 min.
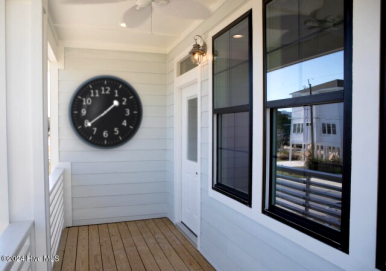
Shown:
1 h 39 min
